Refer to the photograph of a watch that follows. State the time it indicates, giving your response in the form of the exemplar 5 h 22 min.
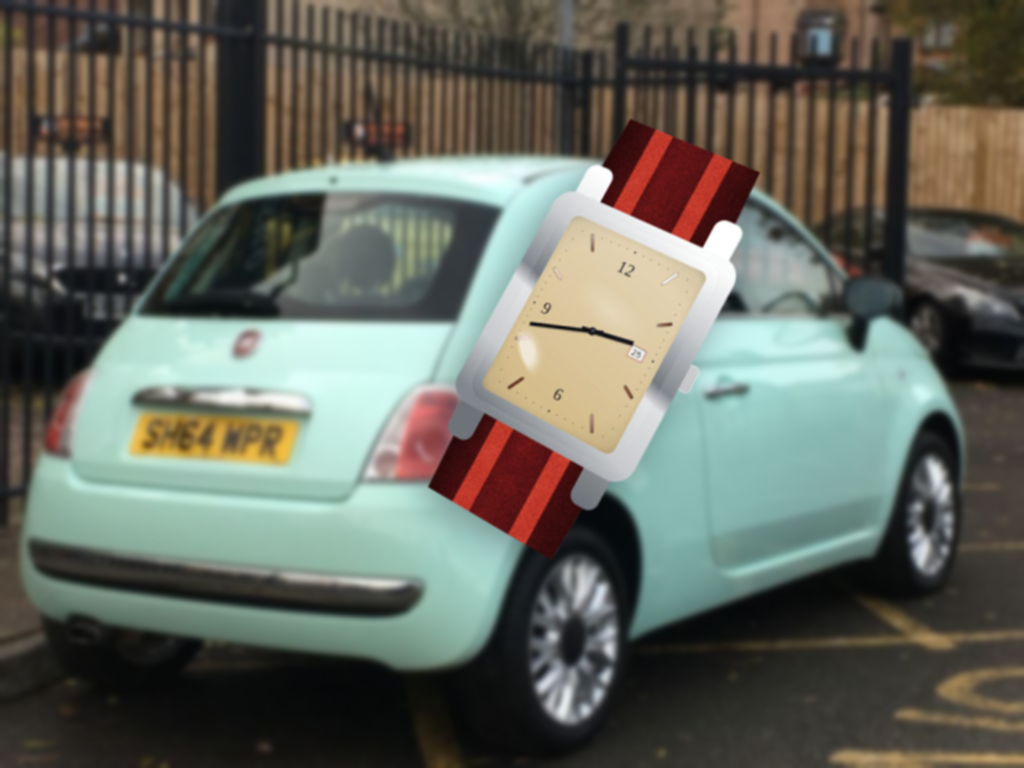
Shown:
2 h 42 min
